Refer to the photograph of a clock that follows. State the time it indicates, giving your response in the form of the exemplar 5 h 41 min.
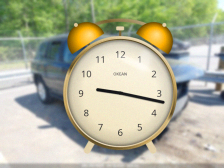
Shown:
9 h 17 min
